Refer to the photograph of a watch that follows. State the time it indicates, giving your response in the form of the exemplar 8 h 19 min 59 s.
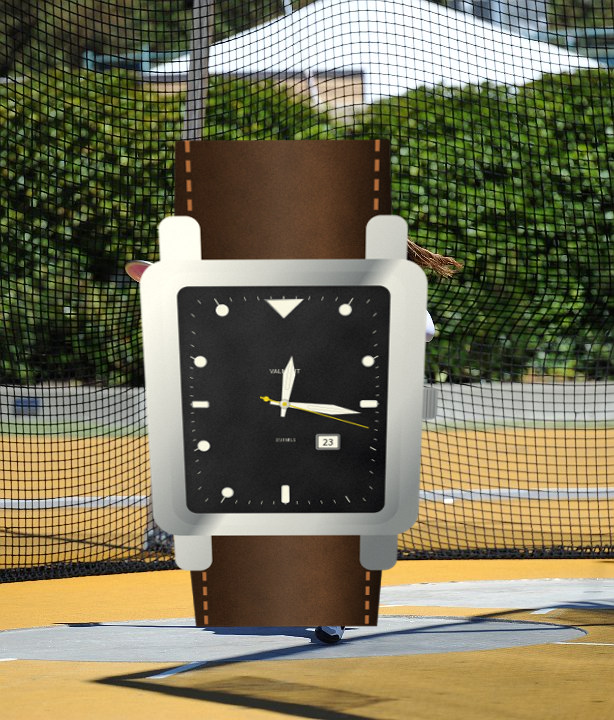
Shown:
12 h 16 min 18 s
